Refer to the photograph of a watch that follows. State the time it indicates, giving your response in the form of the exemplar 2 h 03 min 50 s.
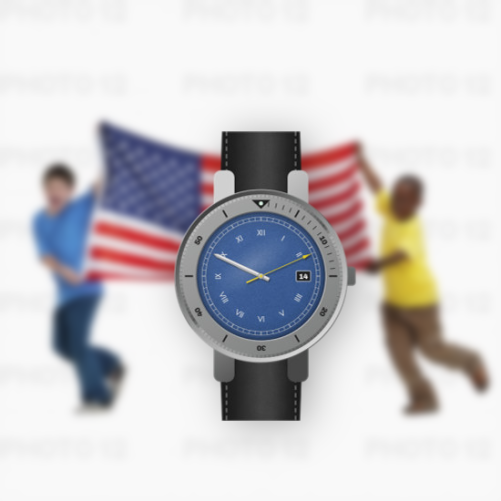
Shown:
9 h 49 min 11 s
